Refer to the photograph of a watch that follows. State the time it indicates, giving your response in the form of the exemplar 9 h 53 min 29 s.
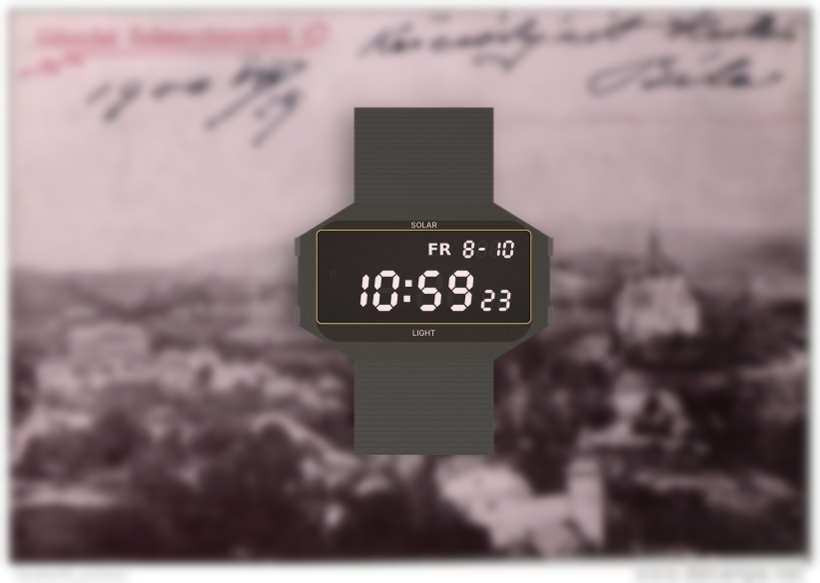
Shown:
10 h 59 min 23 s
